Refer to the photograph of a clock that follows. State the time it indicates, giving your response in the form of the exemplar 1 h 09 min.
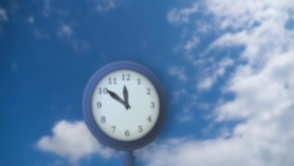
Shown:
11 h 51 min
